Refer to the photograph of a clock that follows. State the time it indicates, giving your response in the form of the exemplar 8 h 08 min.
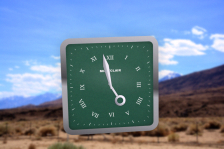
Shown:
4 h 58 min
